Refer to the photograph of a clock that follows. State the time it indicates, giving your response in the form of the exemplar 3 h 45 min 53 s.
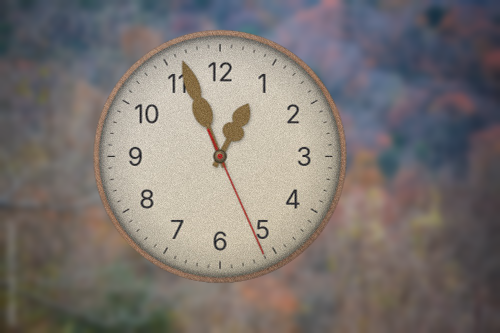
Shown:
12 h 56 min 26 s
